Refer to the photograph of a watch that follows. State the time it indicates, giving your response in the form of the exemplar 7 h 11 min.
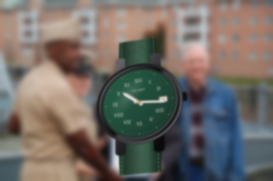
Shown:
10 h 16 min
